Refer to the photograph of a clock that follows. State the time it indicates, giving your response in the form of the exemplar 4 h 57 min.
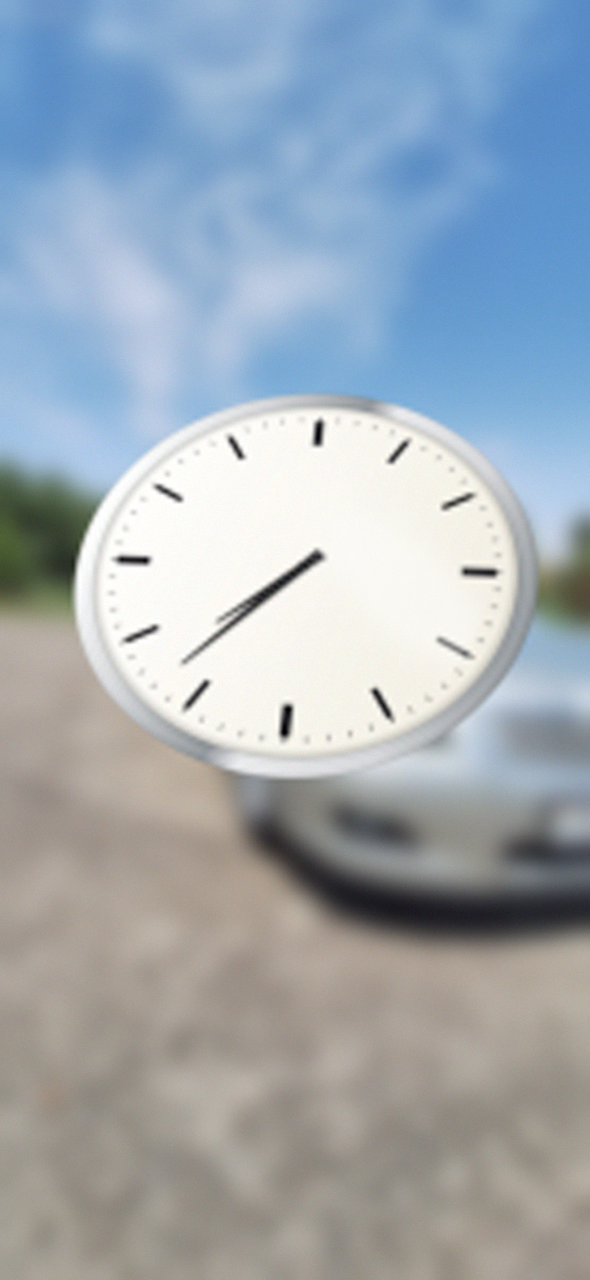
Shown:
7 h 37 min
